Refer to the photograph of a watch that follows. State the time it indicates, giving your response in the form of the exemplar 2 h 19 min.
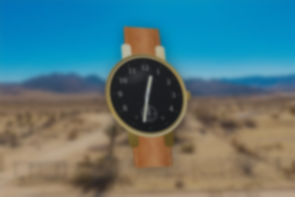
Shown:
12 h 32 min
